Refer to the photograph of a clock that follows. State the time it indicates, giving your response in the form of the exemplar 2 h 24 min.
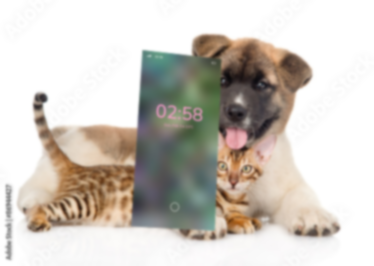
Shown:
2 h 58 min
